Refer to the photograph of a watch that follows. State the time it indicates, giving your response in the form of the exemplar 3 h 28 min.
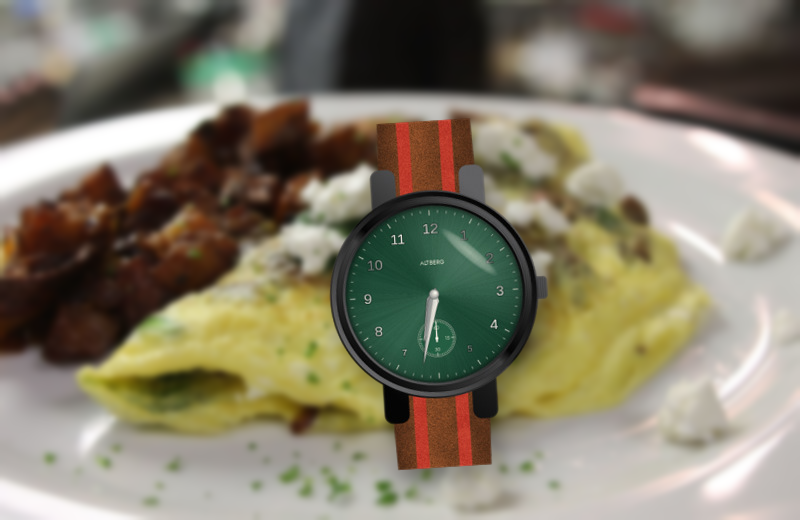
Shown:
6 h 32 min
